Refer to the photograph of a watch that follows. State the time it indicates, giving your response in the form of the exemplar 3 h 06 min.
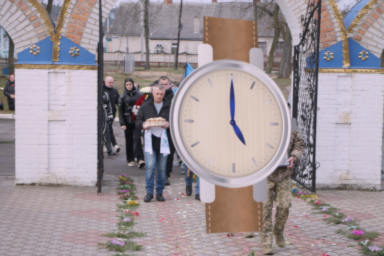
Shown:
5 h 00 min
